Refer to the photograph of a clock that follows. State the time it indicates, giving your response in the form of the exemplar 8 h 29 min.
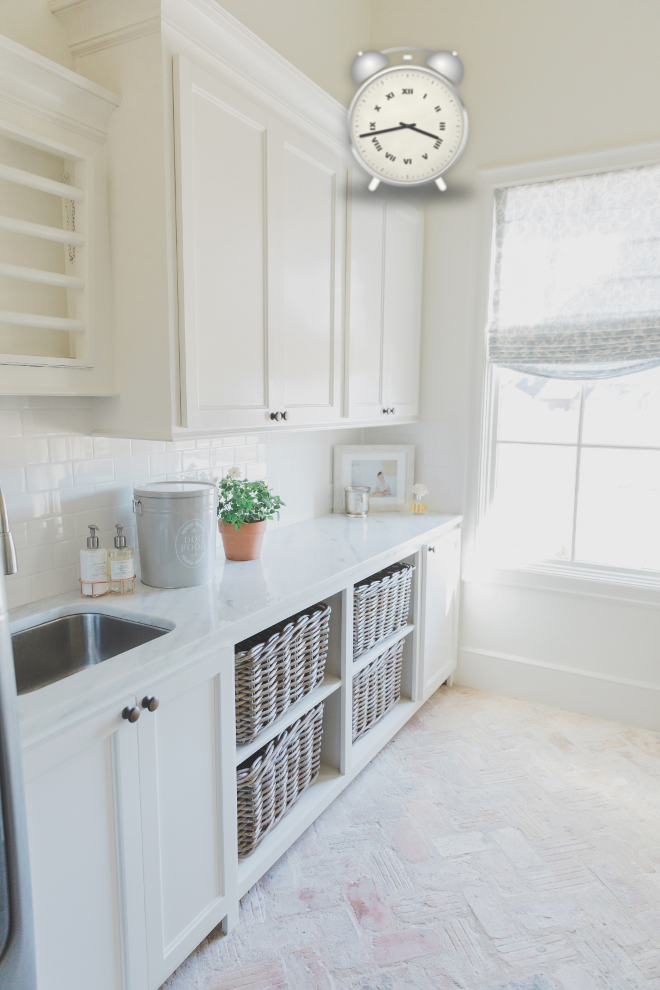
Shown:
3 h 43 min
